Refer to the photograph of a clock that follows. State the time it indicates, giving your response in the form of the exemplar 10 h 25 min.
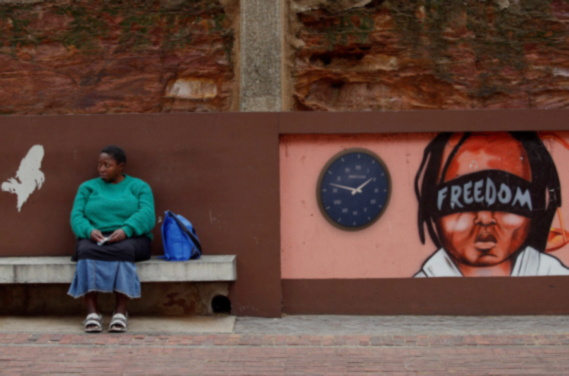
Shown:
1 h 47 min
